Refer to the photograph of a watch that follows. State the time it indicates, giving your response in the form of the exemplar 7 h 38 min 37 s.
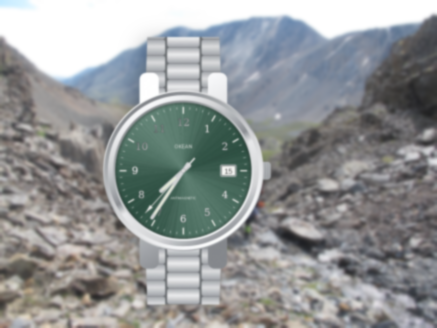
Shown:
7 h 35 min 37 s
